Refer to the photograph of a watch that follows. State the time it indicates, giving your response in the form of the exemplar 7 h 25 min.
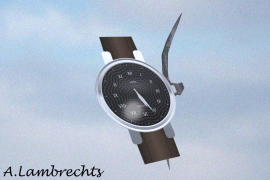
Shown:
5 h 26 min
